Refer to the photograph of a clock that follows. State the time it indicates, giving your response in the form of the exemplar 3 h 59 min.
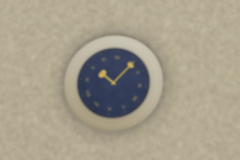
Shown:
10 h 06 min
